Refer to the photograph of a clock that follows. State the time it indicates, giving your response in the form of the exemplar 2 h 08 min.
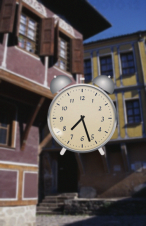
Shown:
7 h 27 min
